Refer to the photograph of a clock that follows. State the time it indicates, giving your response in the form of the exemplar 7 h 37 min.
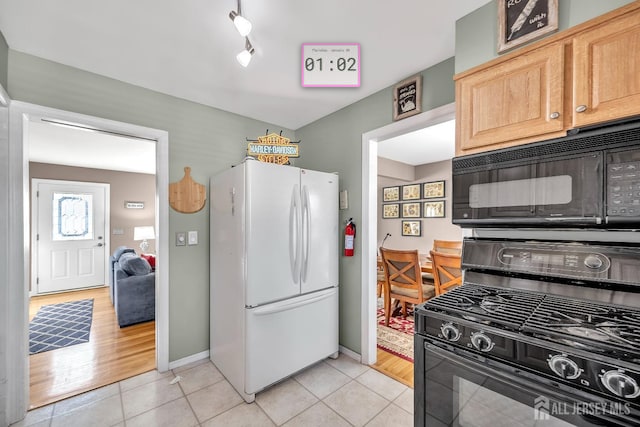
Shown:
1 h 02 min
